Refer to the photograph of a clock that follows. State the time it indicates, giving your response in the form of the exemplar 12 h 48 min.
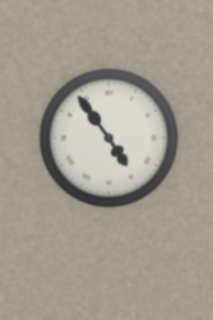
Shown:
4 h 54 min
